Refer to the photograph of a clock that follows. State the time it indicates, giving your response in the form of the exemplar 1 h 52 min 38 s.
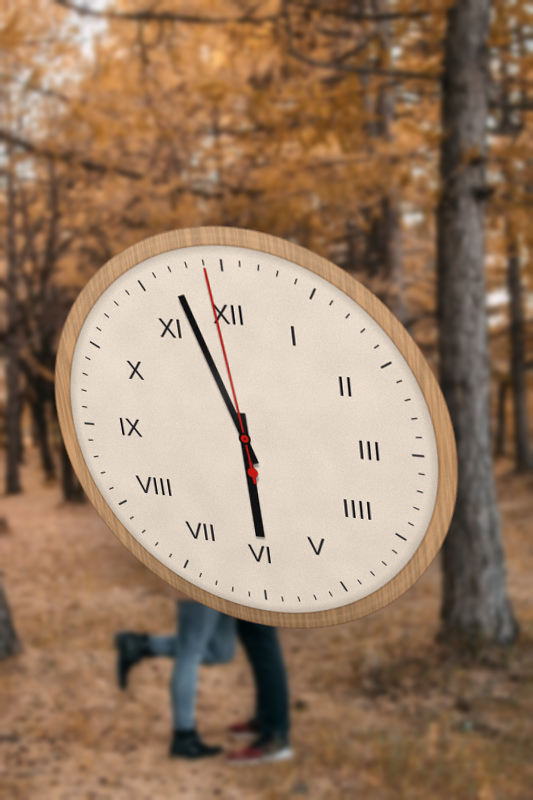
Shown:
5 h 56 min 59 s
